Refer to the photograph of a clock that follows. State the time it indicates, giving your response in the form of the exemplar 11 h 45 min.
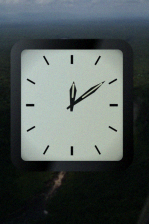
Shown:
12 h 09 min
